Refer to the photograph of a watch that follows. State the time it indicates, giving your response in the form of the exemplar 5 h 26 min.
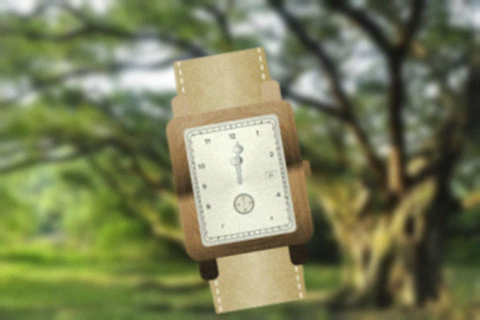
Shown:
12 h 01 min
